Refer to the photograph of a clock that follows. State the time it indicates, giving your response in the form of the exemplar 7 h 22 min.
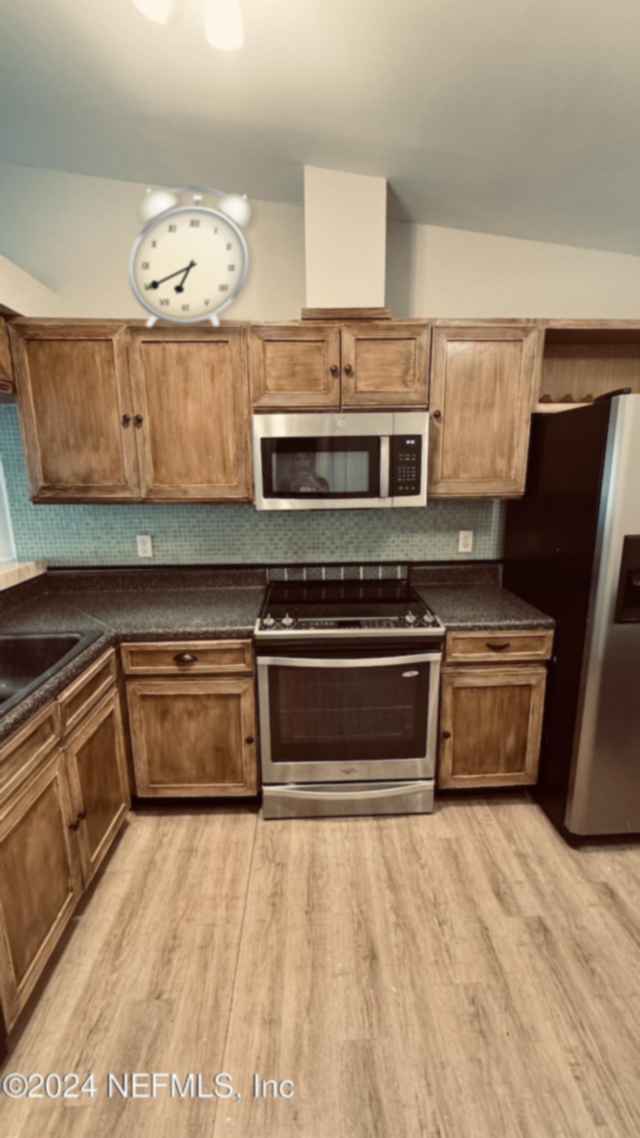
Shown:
6 h 40 min
